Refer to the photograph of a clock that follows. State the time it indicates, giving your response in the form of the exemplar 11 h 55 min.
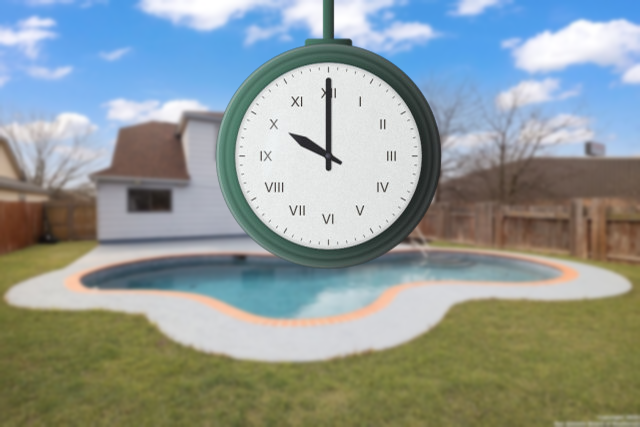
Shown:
10 h 00 min
